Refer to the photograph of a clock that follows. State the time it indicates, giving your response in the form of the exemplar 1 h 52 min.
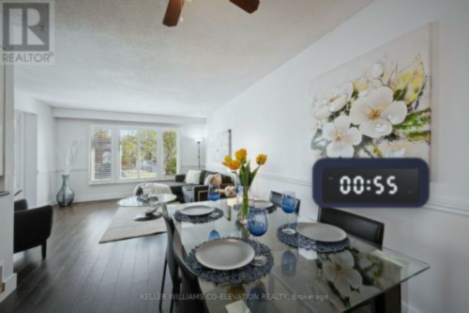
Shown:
0 h 55 min
